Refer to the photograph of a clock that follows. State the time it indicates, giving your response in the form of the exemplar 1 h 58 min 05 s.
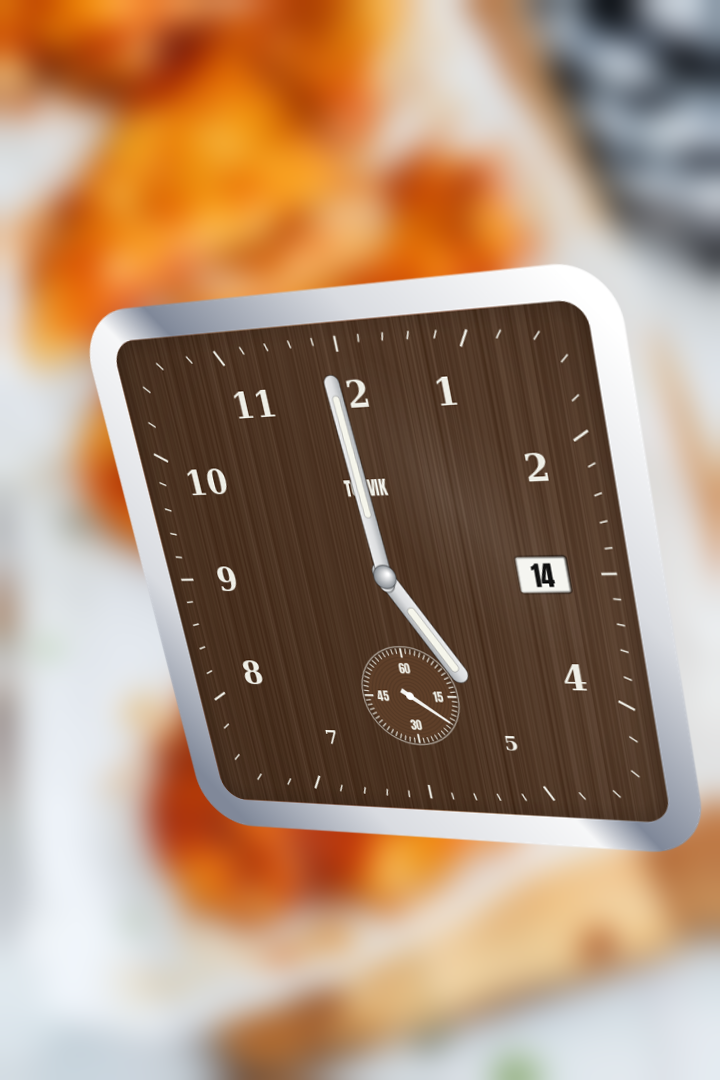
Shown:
4 h 59 min 21 s
